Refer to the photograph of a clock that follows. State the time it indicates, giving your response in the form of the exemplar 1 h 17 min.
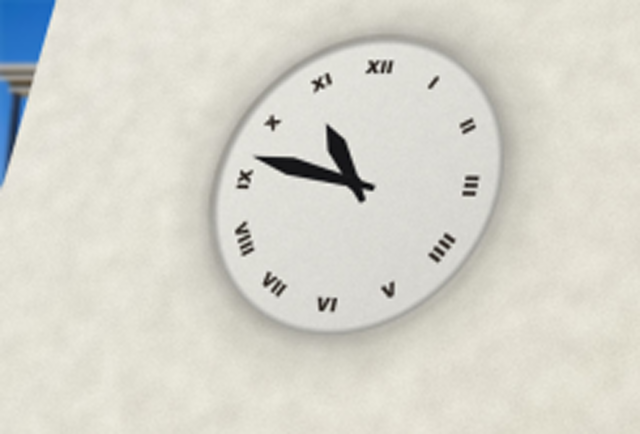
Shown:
10 h 47 min
